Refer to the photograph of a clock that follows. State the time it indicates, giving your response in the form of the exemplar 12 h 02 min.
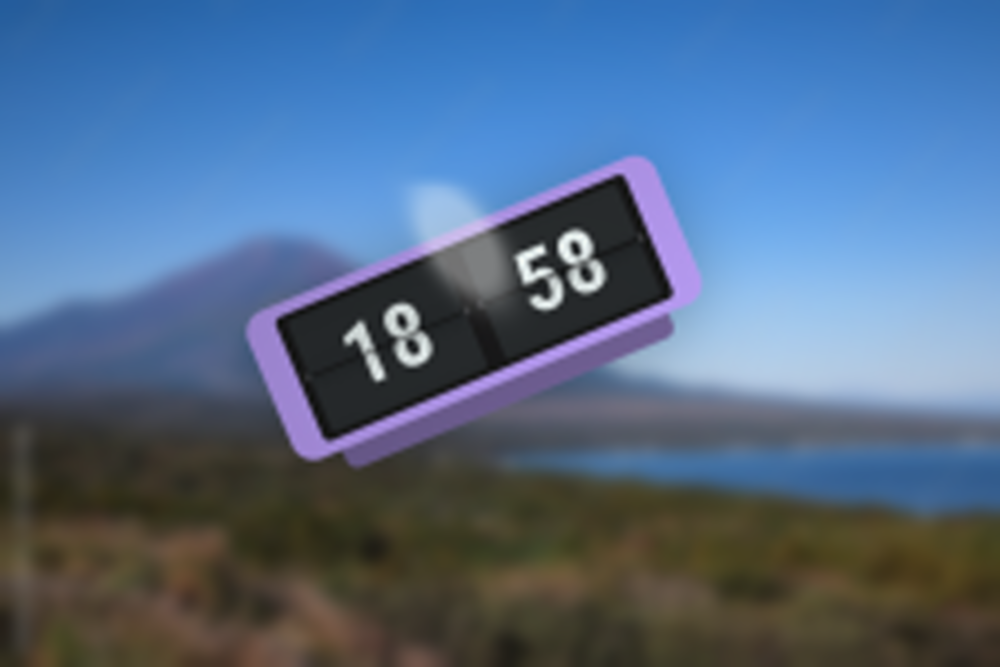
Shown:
18 h 58 min
